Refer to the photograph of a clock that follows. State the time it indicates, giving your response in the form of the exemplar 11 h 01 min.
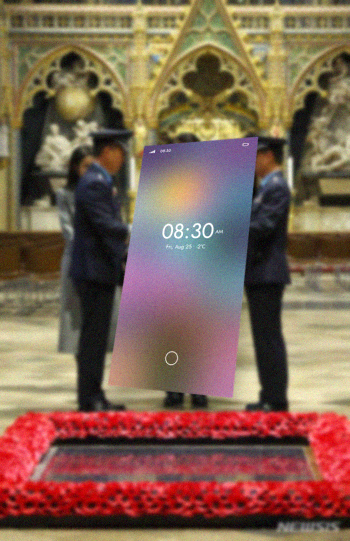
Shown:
8 h 30 min
